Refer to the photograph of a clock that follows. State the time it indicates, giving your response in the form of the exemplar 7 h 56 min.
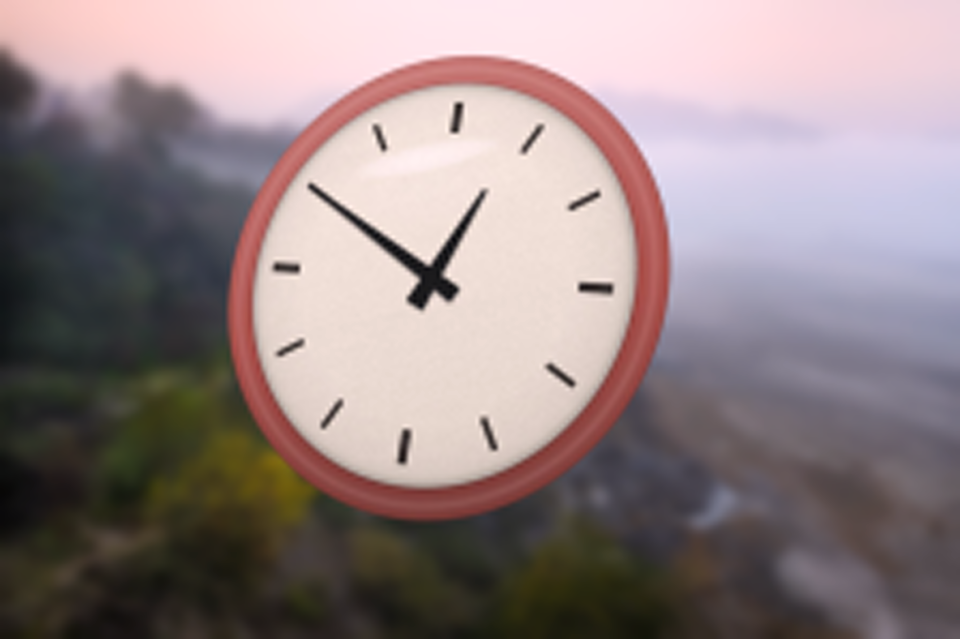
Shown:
12 h 50 min
